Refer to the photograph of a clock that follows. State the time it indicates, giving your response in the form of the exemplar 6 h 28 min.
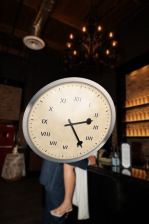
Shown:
2 h 24 min
